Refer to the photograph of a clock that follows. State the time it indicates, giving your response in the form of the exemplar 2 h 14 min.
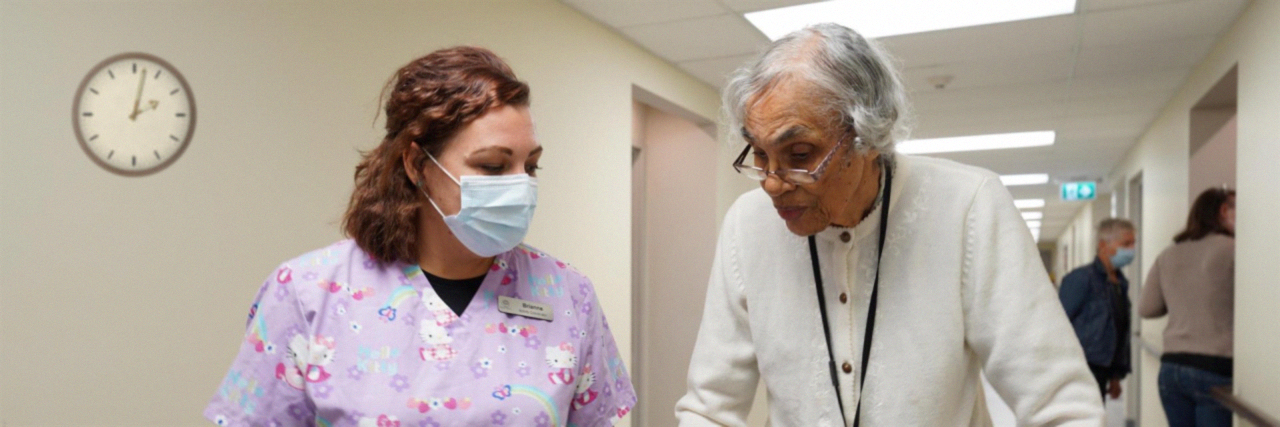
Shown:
2 h 02 min
